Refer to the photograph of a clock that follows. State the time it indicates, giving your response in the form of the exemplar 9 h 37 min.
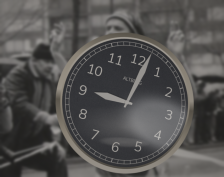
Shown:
9 h 02 min
